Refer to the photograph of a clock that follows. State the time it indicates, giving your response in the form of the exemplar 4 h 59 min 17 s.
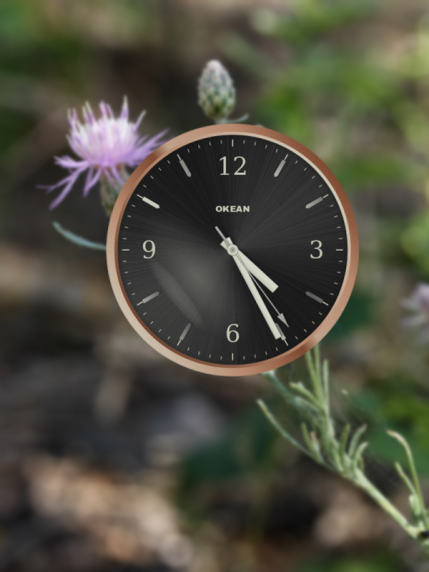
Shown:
4 h 25 min 24 s
